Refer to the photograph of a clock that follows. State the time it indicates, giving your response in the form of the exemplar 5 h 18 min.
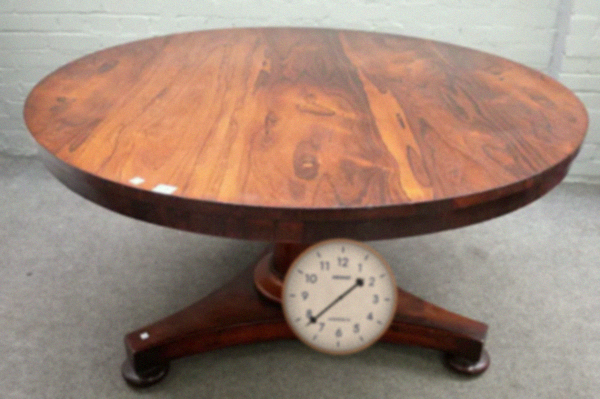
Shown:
1 h 38 min
